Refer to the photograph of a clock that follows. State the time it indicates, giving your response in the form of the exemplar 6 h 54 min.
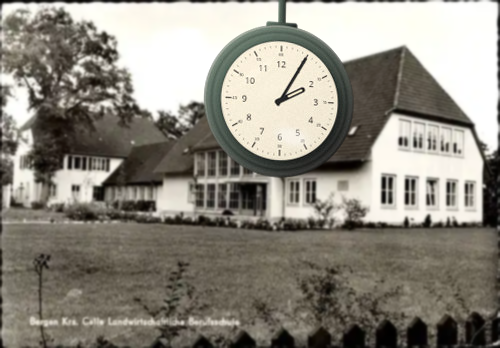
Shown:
2 h 05 min
